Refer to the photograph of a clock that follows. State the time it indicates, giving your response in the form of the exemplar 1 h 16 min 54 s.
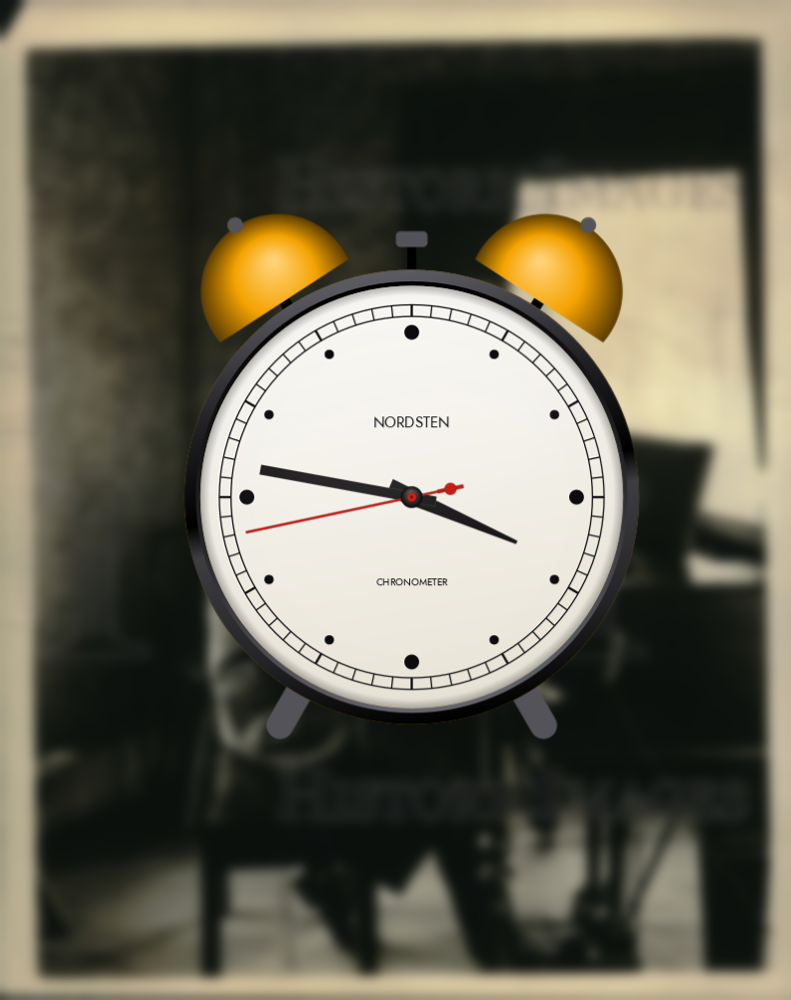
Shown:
3 h 46 min 43 s
